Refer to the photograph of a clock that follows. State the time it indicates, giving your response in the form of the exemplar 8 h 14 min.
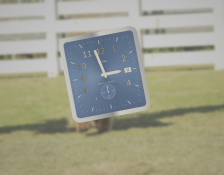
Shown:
2 h 58 min
